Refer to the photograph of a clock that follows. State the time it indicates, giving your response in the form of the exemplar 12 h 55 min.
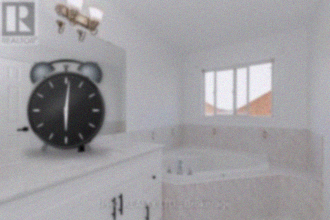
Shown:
6 h 01 min
